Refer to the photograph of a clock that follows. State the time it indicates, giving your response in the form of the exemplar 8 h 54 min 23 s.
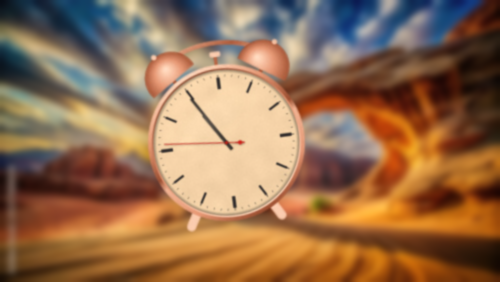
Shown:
10 h 54 min 46 s
